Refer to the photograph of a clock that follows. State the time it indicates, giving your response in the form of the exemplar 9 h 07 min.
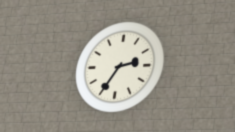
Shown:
2 h 35 min
